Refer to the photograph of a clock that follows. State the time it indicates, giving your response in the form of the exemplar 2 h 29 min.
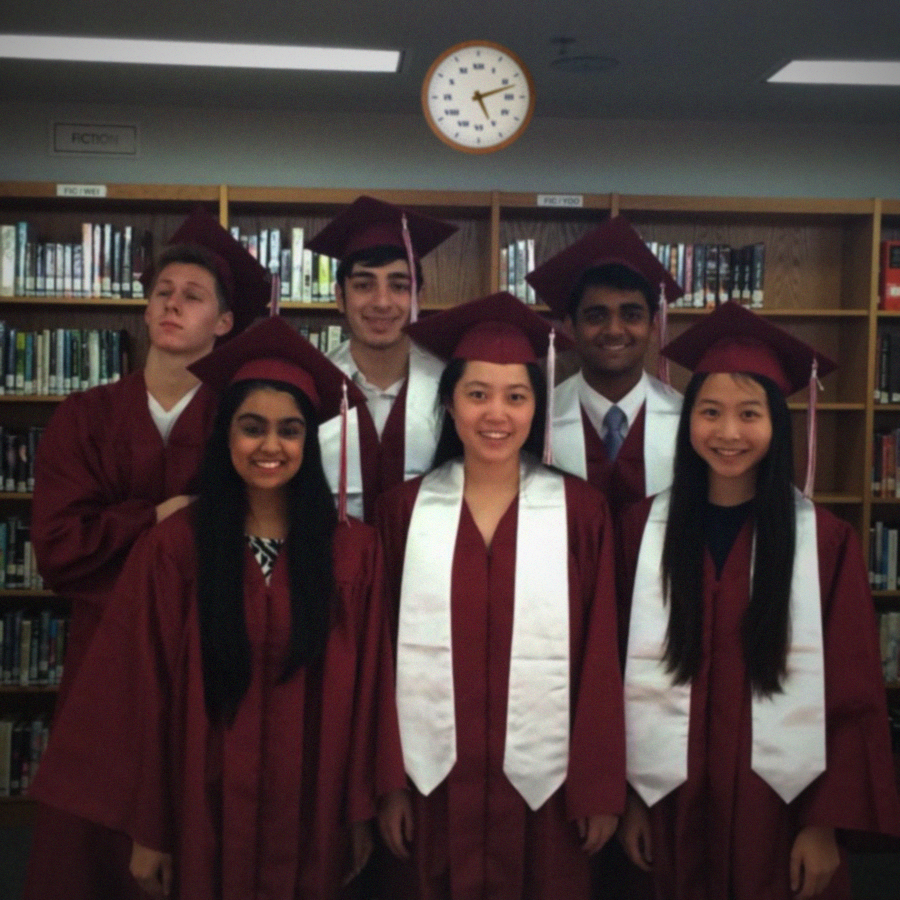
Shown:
5 h 12 min
